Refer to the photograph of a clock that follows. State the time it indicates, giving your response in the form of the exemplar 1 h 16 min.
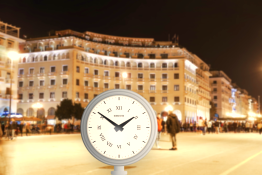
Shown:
1 h 51 min
